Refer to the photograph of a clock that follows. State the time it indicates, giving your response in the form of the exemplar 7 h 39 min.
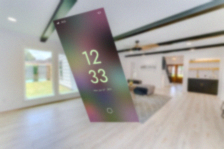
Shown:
12 h 33 min
